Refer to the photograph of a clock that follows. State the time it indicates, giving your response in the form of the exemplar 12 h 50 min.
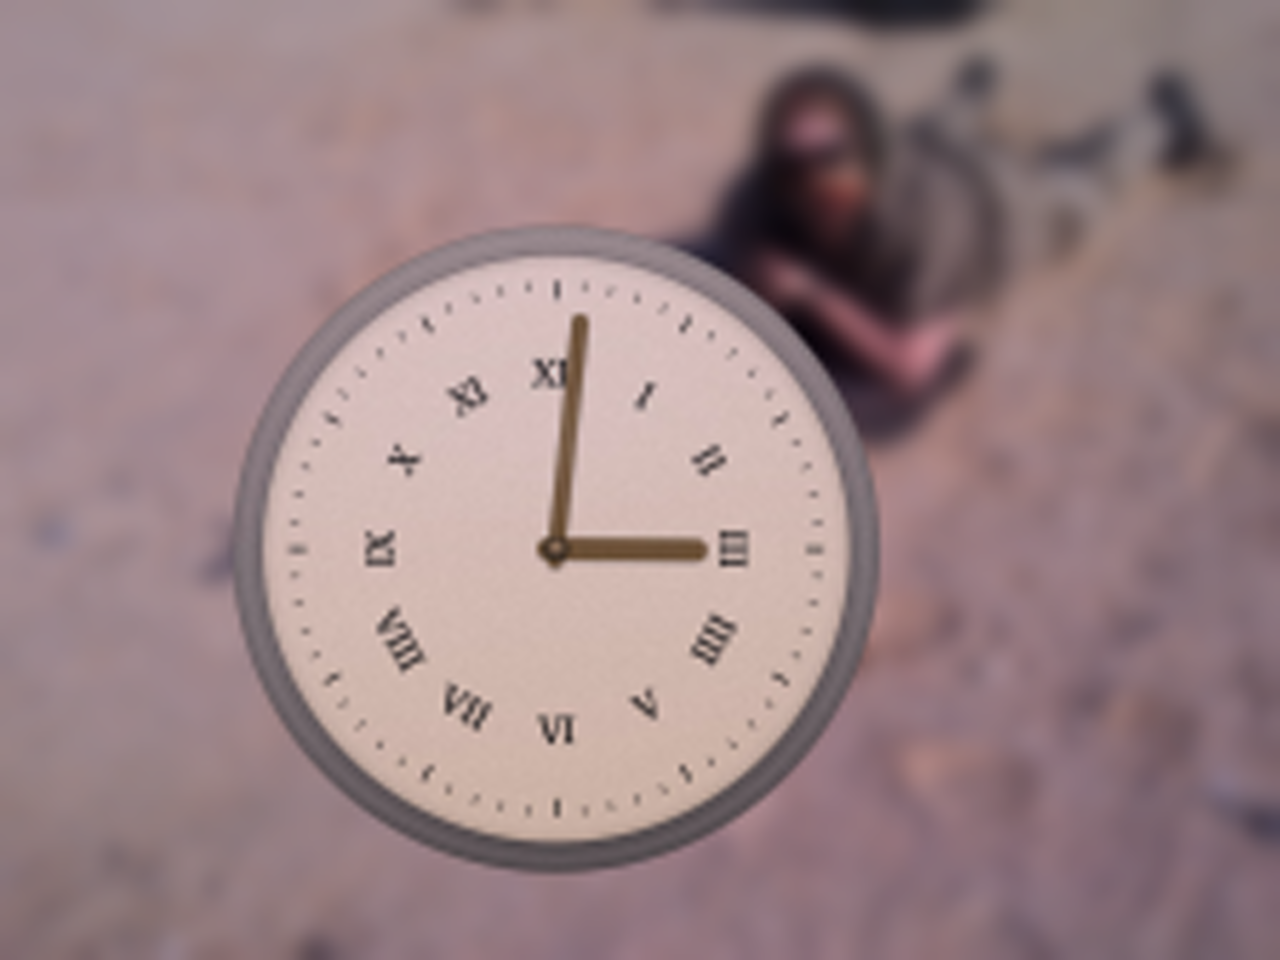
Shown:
3 h 01 min
